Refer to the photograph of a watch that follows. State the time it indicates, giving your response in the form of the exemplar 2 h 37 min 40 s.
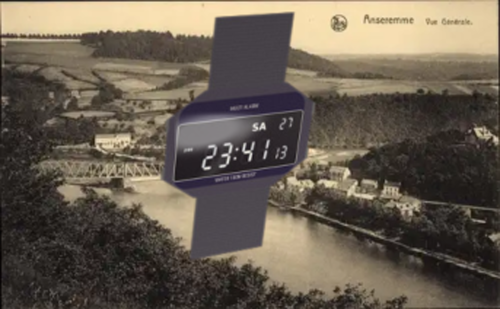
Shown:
23 h 41 min 13 s
